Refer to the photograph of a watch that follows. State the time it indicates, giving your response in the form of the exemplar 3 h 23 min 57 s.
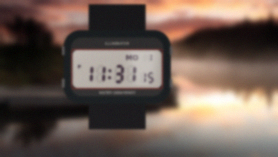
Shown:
11 h 31 min 15 s
